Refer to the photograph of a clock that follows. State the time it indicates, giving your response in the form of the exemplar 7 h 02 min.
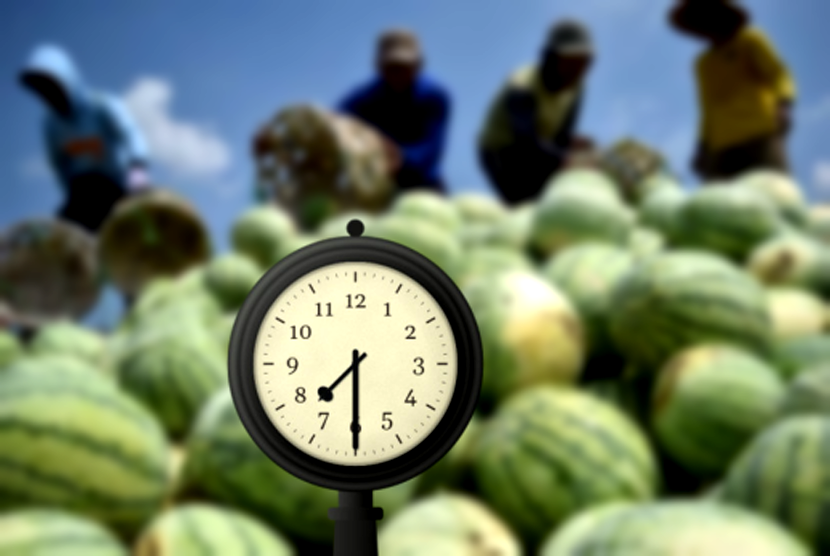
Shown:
7 h 30 min
